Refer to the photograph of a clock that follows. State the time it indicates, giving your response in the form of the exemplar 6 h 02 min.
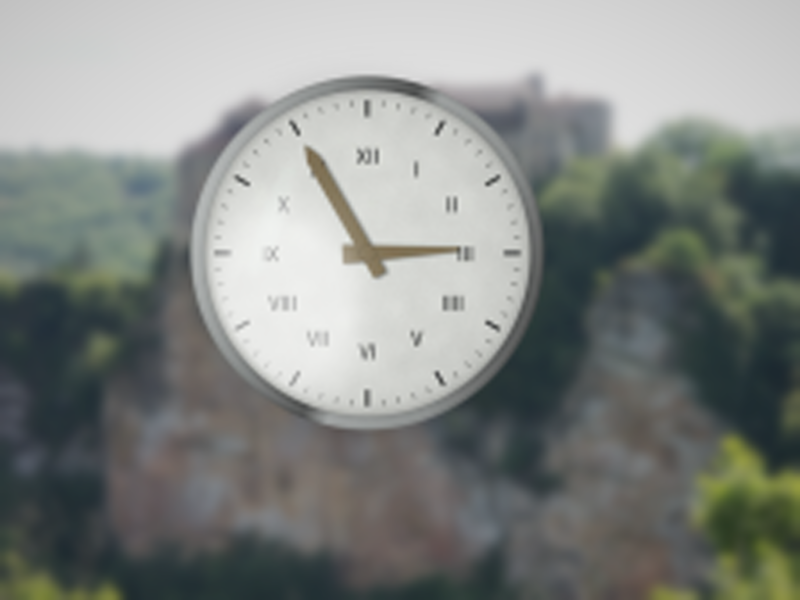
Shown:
2 h 55 min
